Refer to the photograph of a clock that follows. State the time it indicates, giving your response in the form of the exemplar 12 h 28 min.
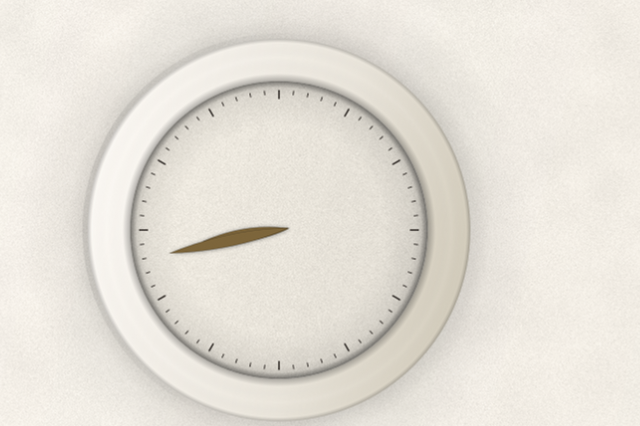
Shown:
8 h 43 min
